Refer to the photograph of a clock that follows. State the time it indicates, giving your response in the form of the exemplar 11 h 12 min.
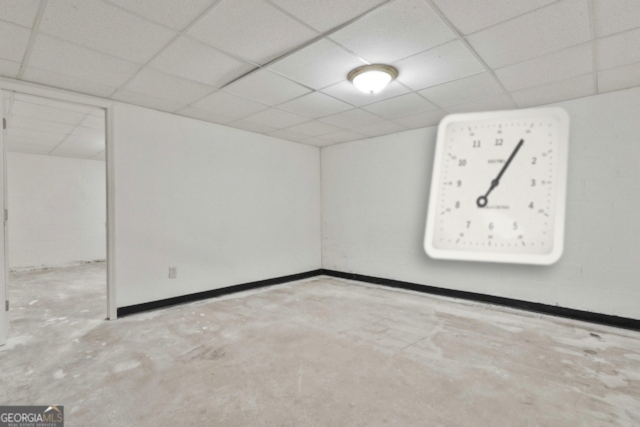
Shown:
7 h 05 min
